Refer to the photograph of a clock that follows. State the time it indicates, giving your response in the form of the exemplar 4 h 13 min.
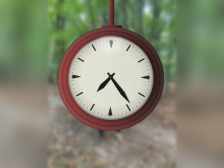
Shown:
7 h 24 min
